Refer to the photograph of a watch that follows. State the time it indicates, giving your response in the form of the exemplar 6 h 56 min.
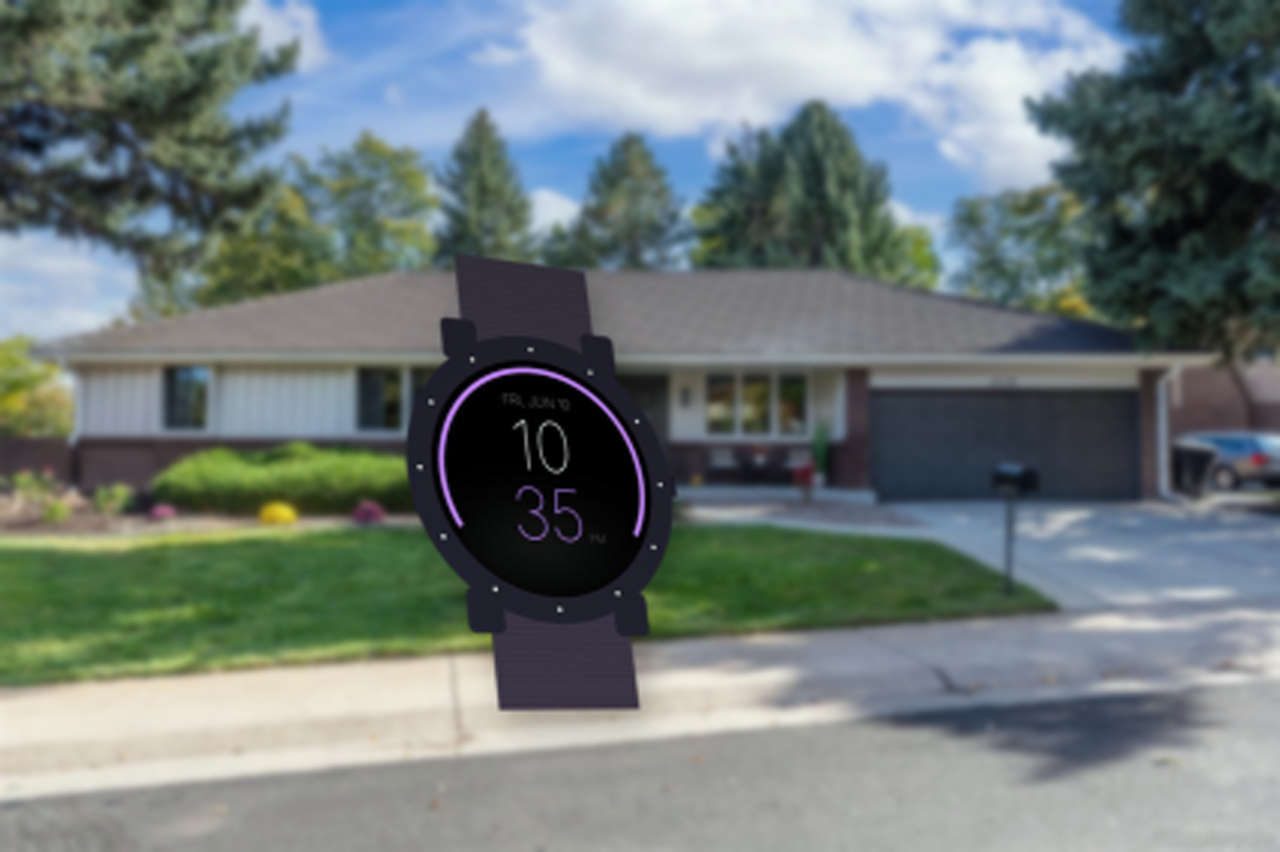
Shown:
10 h 35 min
